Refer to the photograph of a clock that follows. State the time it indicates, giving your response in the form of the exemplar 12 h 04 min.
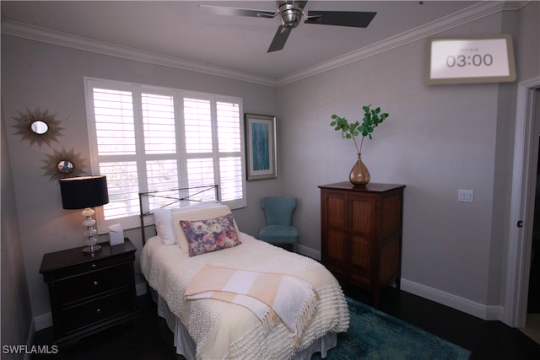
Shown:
3 h 00 min
